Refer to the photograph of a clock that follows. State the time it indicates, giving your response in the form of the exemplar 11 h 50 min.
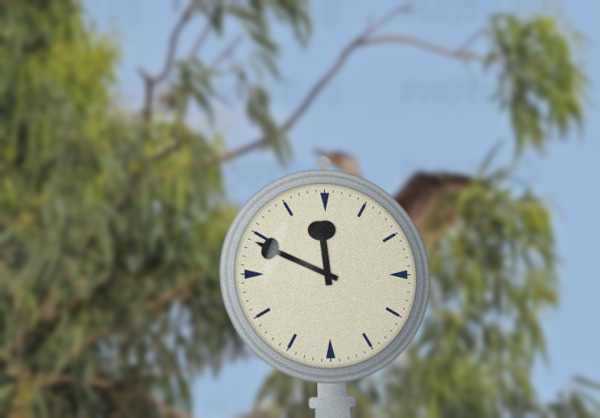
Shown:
11 h 49 min
